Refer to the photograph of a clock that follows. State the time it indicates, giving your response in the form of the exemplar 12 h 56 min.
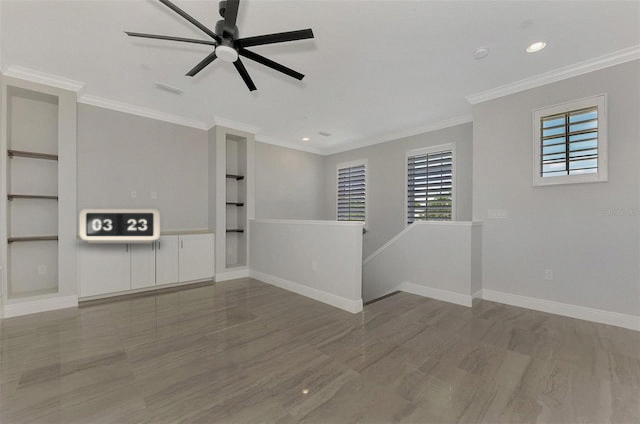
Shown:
3 h 23 min
